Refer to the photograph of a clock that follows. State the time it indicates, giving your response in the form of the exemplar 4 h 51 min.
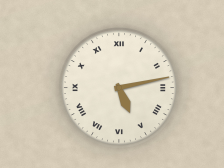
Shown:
5 h 13 min
